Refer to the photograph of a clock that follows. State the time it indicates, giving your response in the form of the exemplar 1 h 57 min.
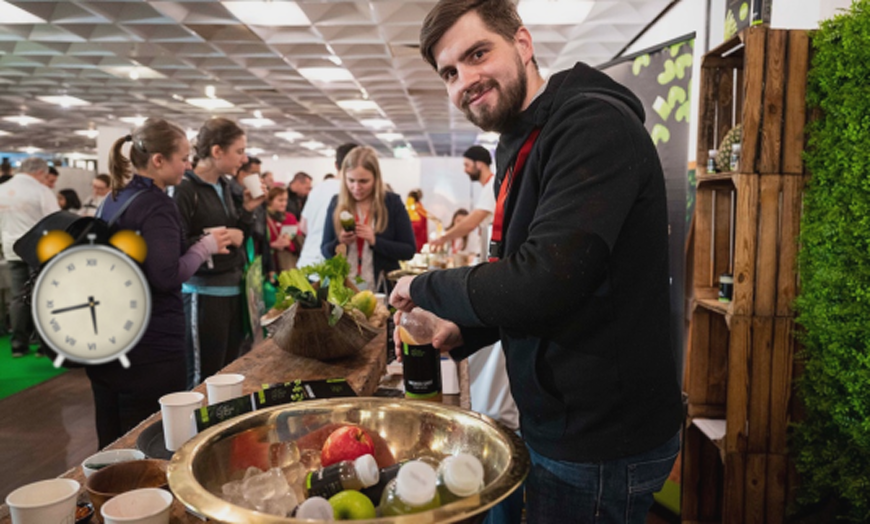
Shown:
5 h 43 min
